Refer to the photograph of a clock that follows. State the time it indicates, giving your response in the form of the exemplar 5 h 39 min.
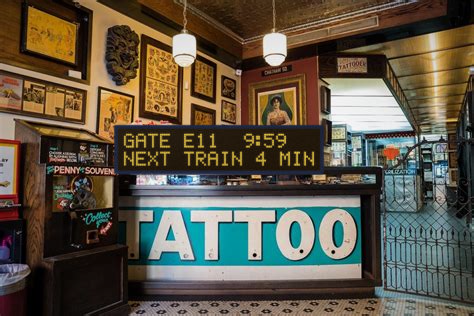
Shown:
9 h 59 min
